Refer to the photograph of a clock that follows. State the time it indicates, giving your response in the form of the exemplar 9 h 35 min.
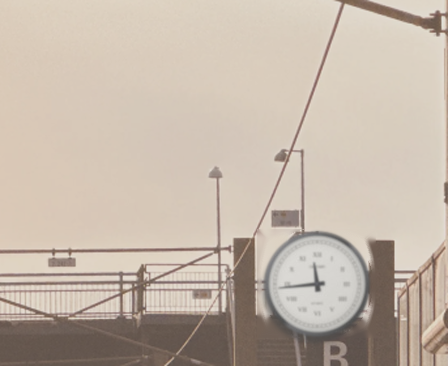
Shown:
11 h 44 min
